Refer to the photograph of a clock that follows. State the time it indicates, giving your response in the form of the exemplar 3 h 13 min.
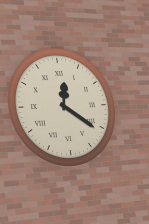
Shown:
12 h 21 min
